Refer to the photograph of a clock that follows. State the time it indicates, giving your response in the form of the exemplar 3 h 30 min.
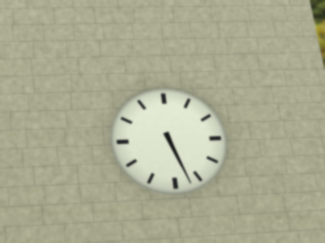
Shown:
5 h 27 min
